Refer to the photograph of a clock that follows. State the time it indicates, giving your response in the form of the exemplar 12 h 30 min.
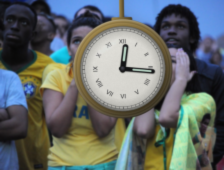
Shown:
12 h 16 min
